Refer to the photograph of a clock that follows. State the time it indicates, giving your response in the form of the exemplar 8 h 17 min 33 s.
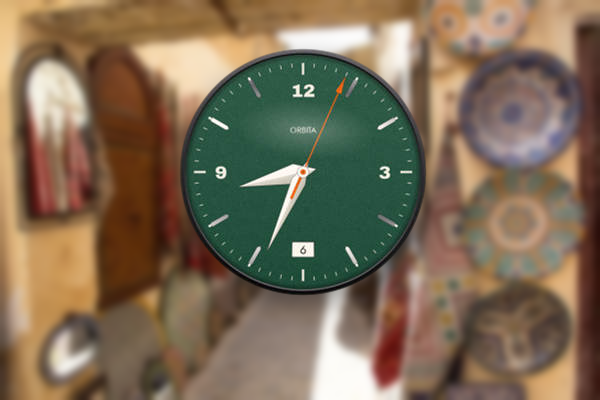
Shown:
8 h 34 min 04 s
